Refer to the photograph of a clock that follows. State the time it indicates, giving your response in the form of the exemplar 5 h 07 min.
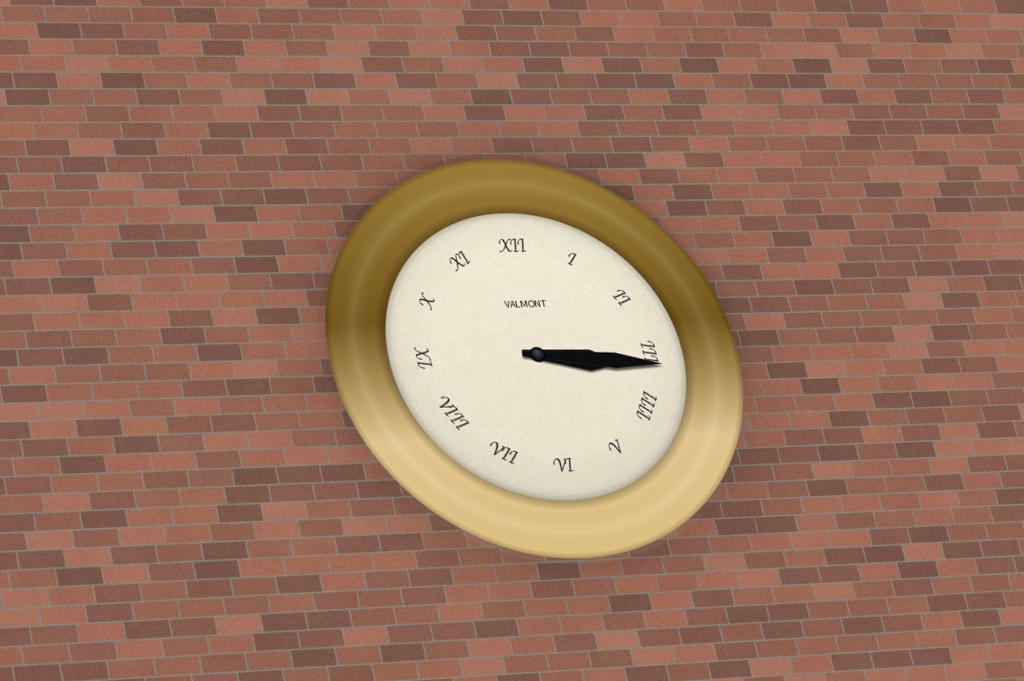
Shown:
3 h 16 min
